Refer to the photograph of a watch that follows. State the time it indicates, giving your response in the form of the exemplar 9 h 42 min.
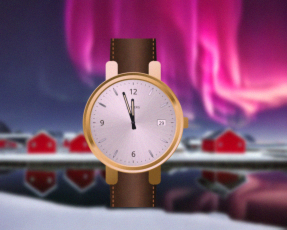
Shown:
11 h 57 min
